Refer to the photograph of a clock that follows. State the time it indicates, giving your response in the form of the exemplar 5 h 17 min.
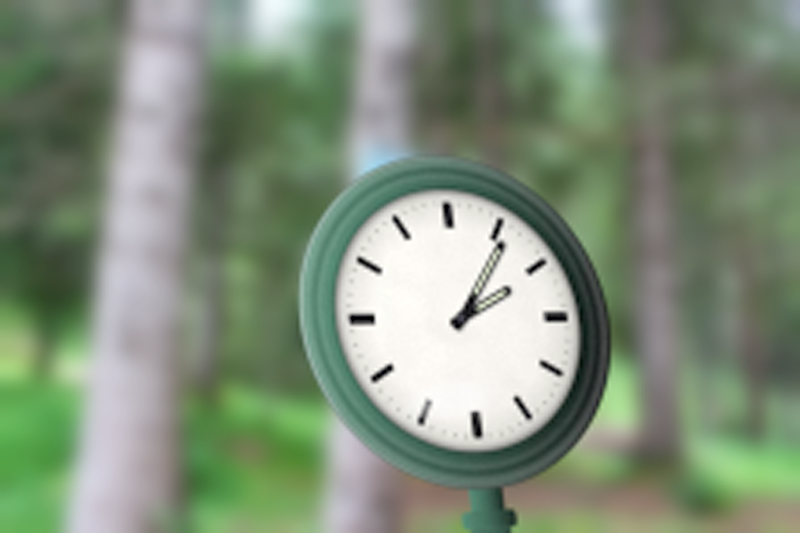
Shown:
2 h 06 min
